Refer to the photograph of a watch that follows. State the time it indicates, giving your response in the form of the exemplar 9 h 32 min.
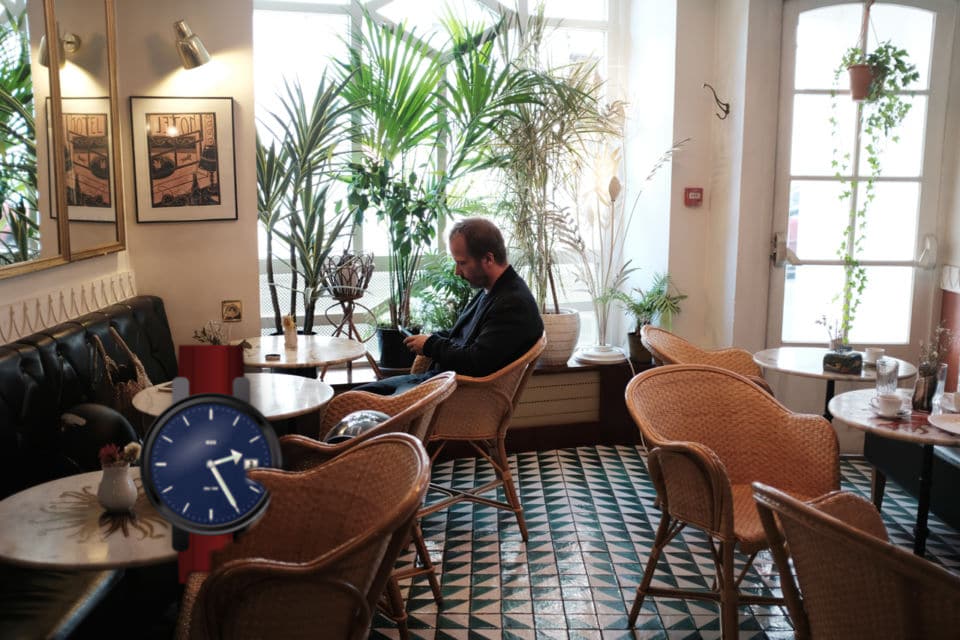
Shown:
2 h 25 min
